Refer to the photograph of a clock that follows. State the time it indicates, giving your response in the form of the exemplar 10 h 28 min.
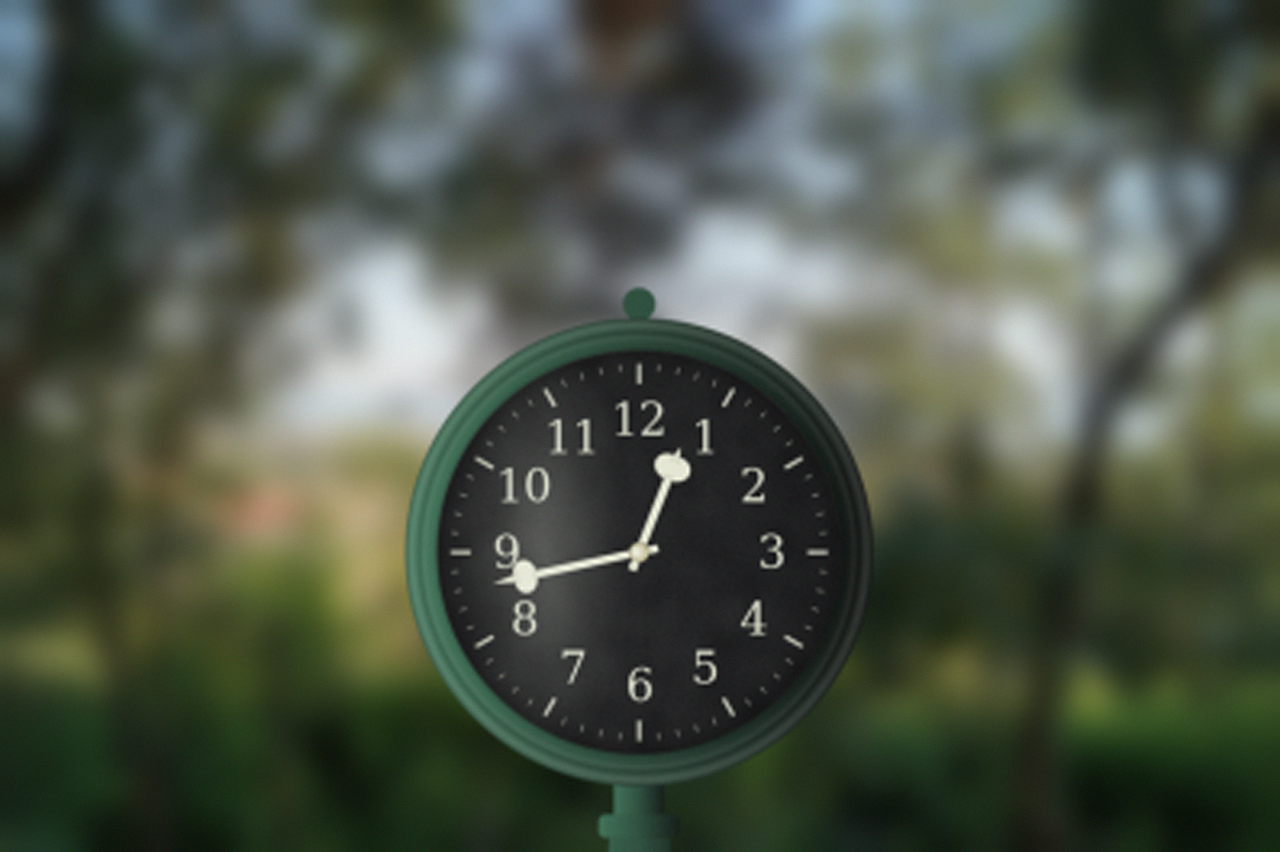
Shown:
12 h 43 min
